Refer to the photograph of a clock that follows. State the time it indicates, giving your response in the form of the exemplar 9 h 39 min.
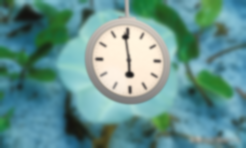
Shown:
5 h 59 min
